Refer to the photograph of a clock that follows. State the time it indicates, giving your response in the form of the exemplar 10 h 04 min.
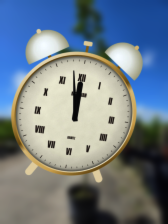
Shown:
11 h 58 min
